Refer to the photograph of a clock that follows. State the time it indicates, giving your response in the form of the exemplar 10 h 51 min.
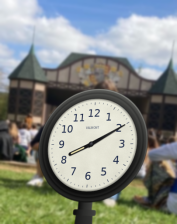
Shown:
8 h 10 min
